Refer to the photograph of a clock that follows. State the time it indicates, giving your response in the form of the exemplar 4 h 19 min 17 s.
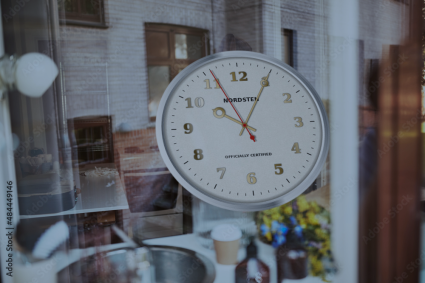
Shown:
10 h 04 min 56 s
